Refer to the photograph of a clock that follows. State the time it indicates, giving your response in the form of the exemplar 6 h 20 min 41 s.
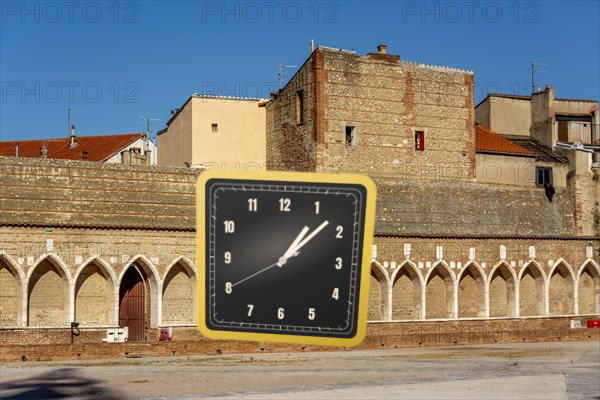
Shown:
1 h 07 min 40 s
